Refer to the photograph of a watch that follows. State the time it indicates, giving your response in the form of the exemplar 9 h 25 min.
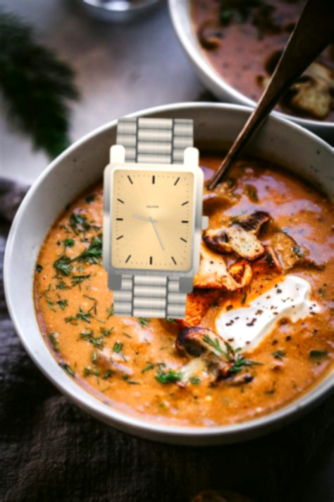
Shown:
9 h 26 min
